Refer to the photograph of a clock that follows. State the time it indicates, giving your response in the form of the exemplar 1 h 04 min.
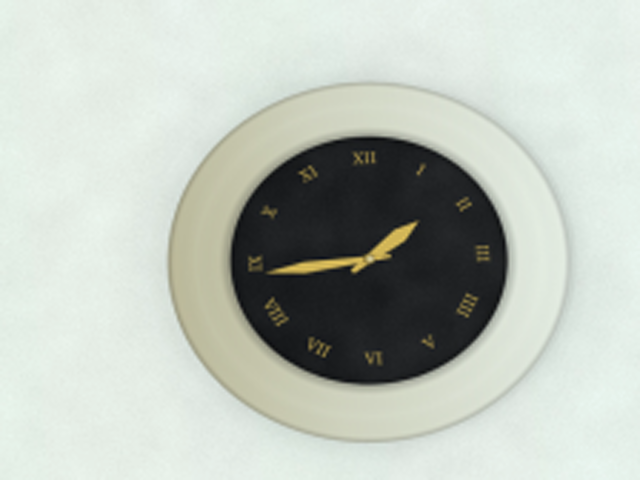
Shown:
1 h 44 min
